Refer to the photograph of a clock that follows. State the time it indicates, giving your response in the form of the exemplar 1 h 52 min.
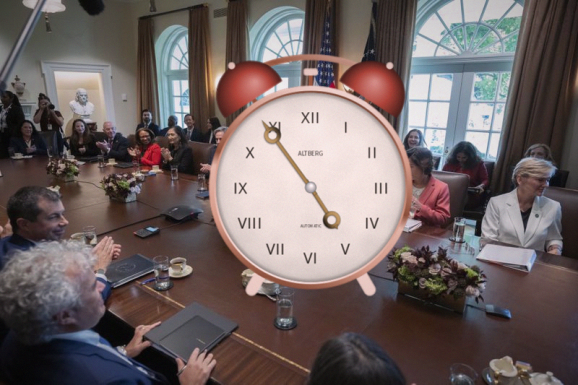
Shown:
4 h 54 min
